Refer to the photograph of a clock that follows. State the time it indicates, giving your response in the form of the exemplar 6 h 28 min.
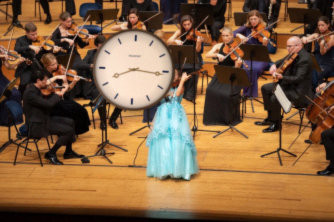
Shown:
8 h 16 min
